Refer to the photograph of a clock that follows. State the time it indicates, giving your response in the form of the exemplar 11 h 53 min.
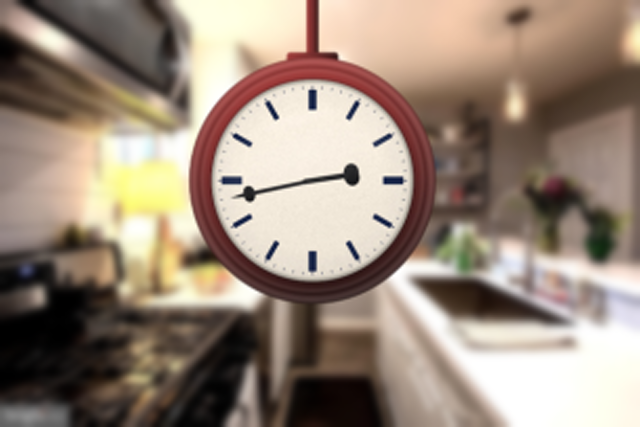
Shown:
2 h 43 min
